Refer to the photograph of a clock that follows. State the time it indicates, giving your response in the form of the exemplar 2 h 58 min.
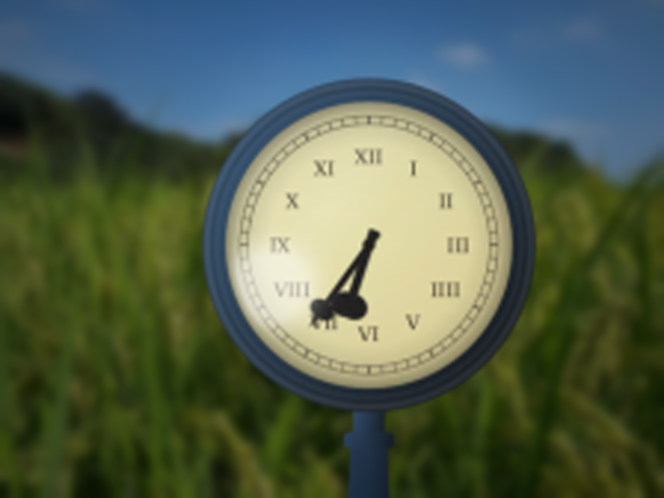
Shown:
6 h 36 min
